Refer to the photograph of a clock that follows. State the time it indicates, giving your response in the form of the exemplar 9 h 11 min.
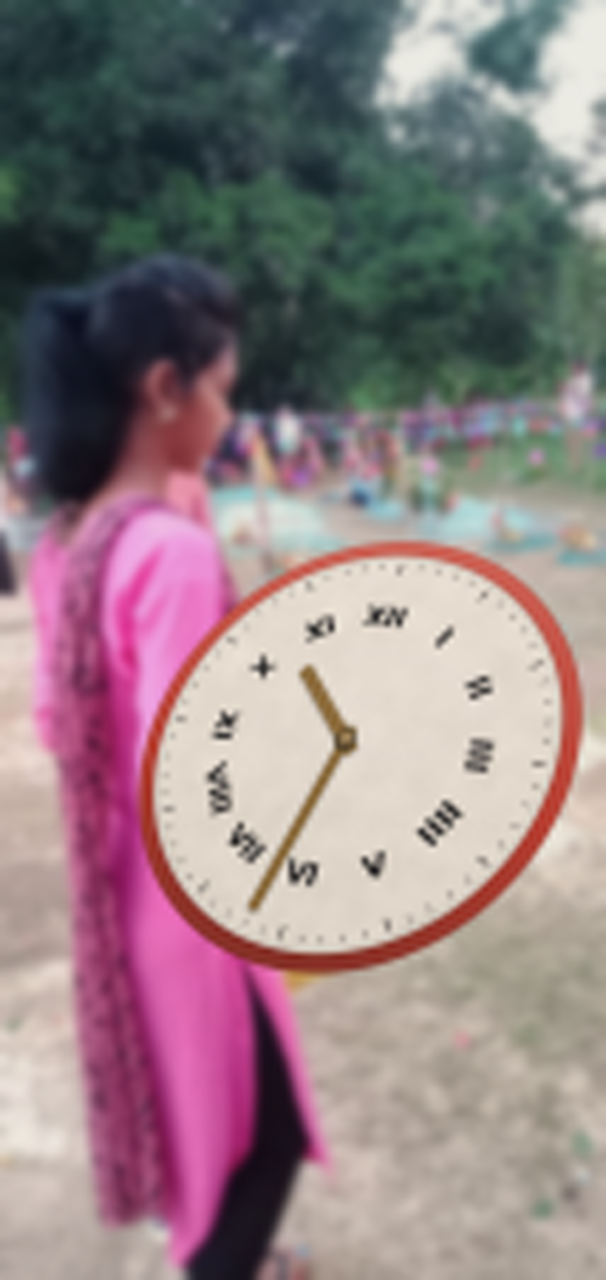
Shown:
10 h 32 min
